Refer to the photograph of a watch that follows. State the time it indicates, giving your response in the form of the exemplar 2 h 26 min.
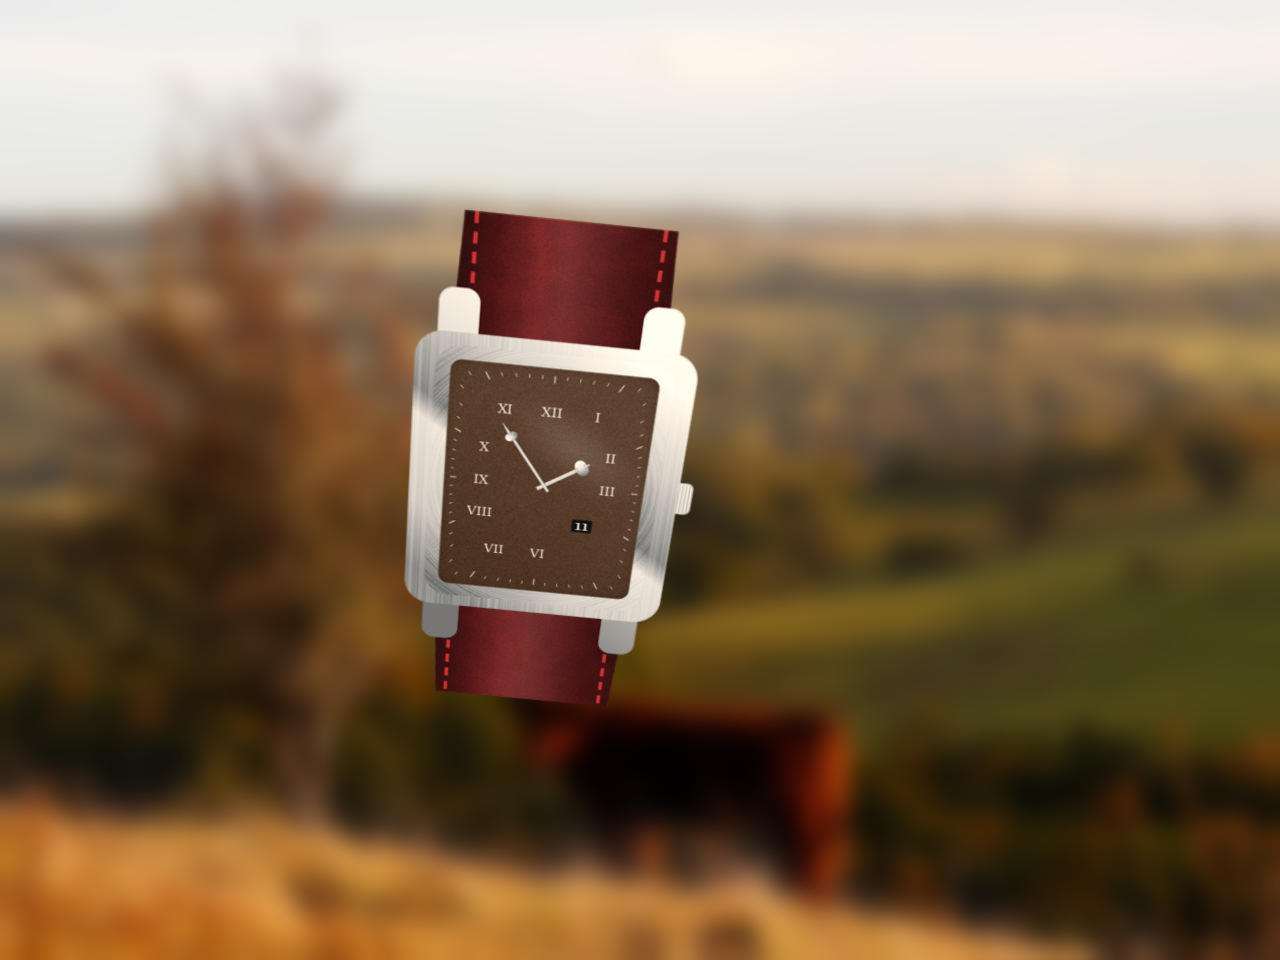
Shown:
1 h 54 min
